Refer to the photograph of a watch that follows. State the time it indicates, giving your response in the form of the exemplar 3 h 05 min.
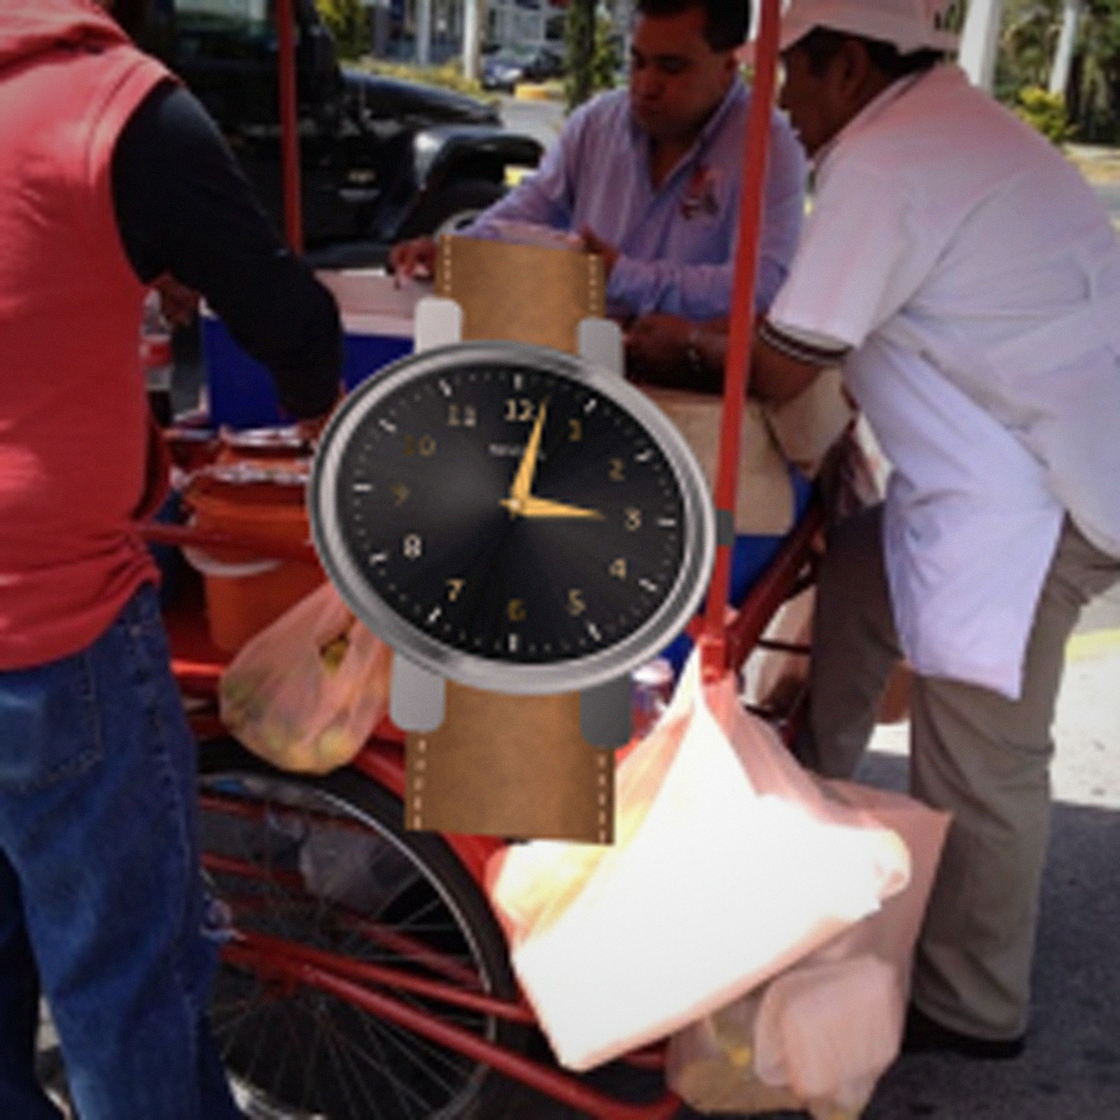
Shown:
3 h 02 min
